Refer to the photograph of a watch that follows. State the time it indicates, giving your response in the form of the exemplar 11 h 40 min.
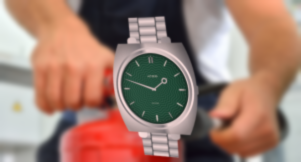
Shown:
1 h 48 min
